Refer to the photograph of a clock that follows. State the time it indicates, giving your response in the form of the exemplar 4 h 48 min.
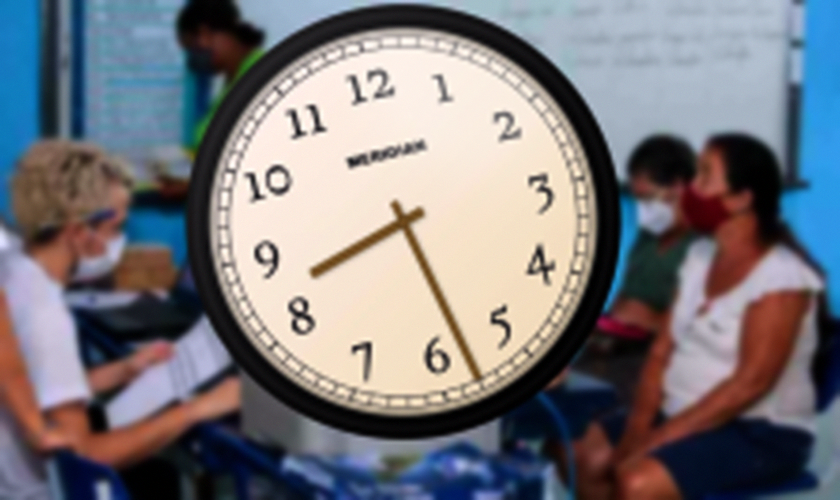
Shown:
8 h 28 min
